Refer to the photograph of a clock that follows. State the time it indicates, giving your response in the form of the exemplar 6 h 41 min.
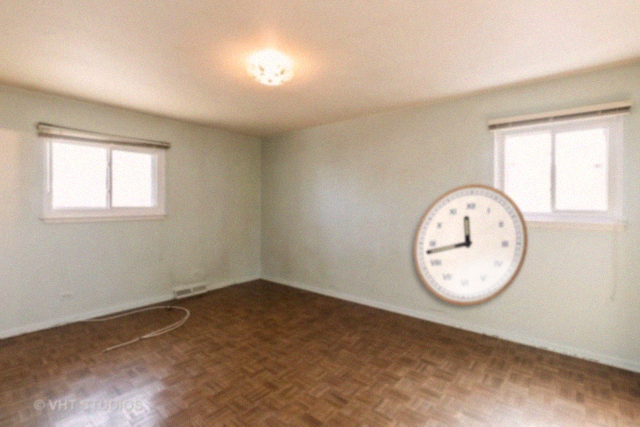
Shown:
11 h 43 min
